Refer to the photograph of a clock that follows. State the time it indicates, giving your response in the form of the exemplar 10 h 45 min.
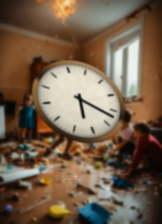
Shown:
6 h 22 min
